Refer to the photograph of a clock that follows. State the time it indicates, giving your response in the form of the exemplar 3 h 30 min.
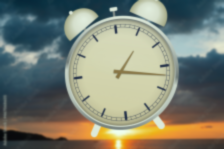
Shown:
1 h 17 min
